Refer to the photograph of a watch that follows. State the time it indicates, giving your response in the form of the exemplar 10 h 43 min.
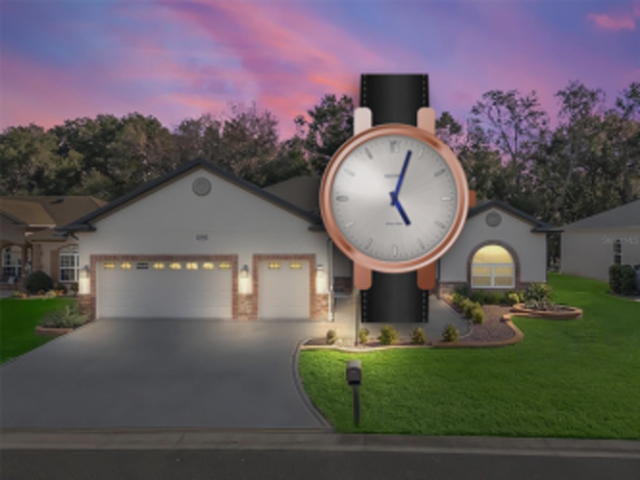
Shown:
5 h 03 min
